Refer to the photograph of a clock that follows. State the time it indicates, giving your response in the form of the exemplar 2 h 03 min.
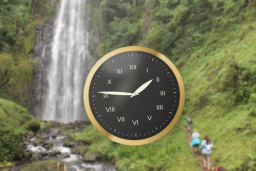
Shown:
1 h 46 min
